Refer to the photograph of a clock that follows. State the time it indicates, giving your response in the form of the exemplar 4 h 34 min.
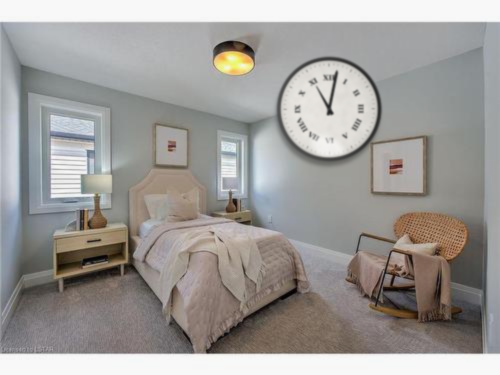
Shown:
11 h 02 min
